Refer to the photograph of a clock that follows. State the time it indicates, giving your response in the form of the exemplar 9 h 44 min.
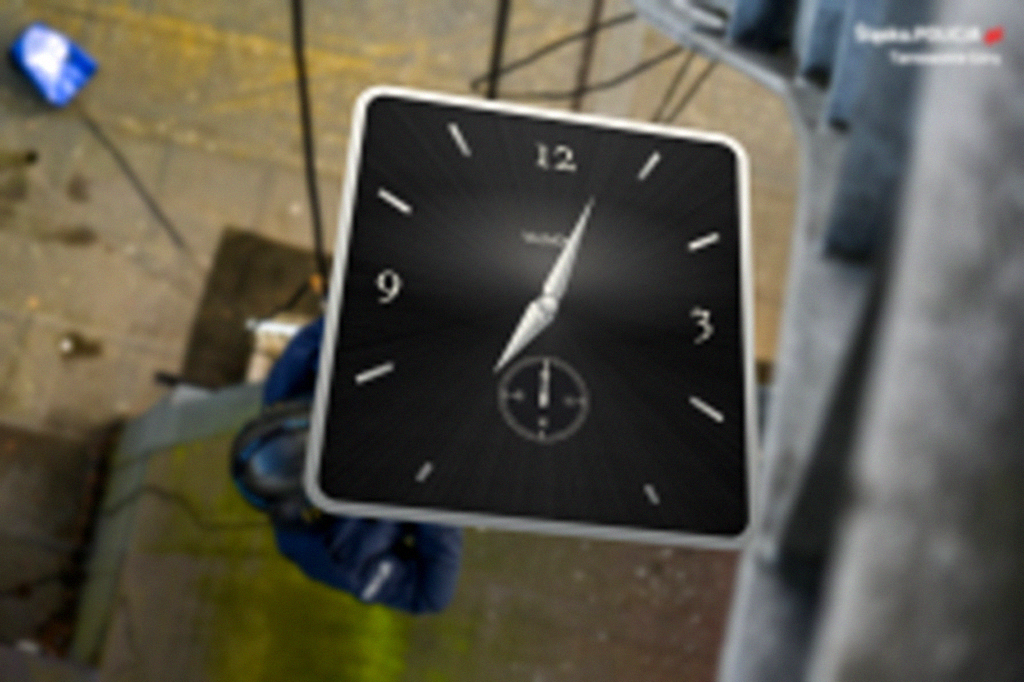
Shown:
7 h 03 min
